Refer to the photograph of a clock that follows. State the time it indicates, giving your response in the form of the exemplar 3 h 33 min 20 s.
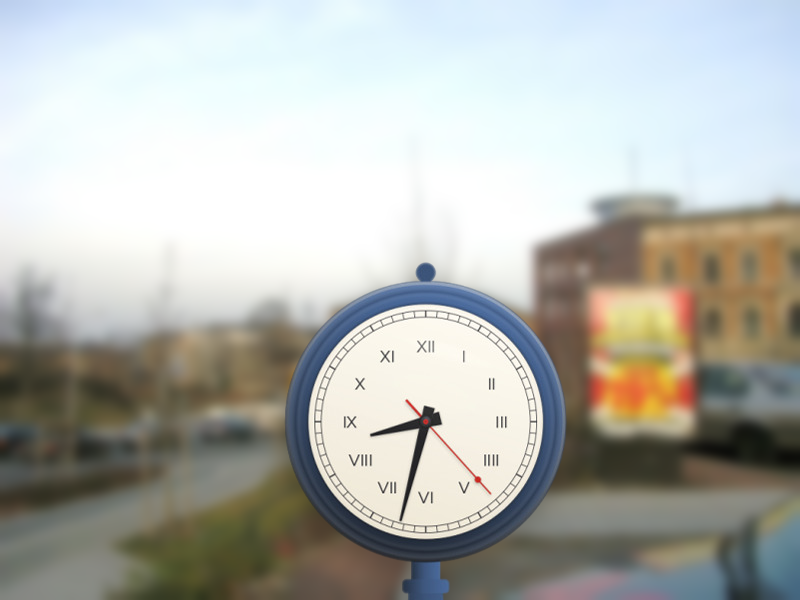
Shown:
8 h 32 min 23 s
